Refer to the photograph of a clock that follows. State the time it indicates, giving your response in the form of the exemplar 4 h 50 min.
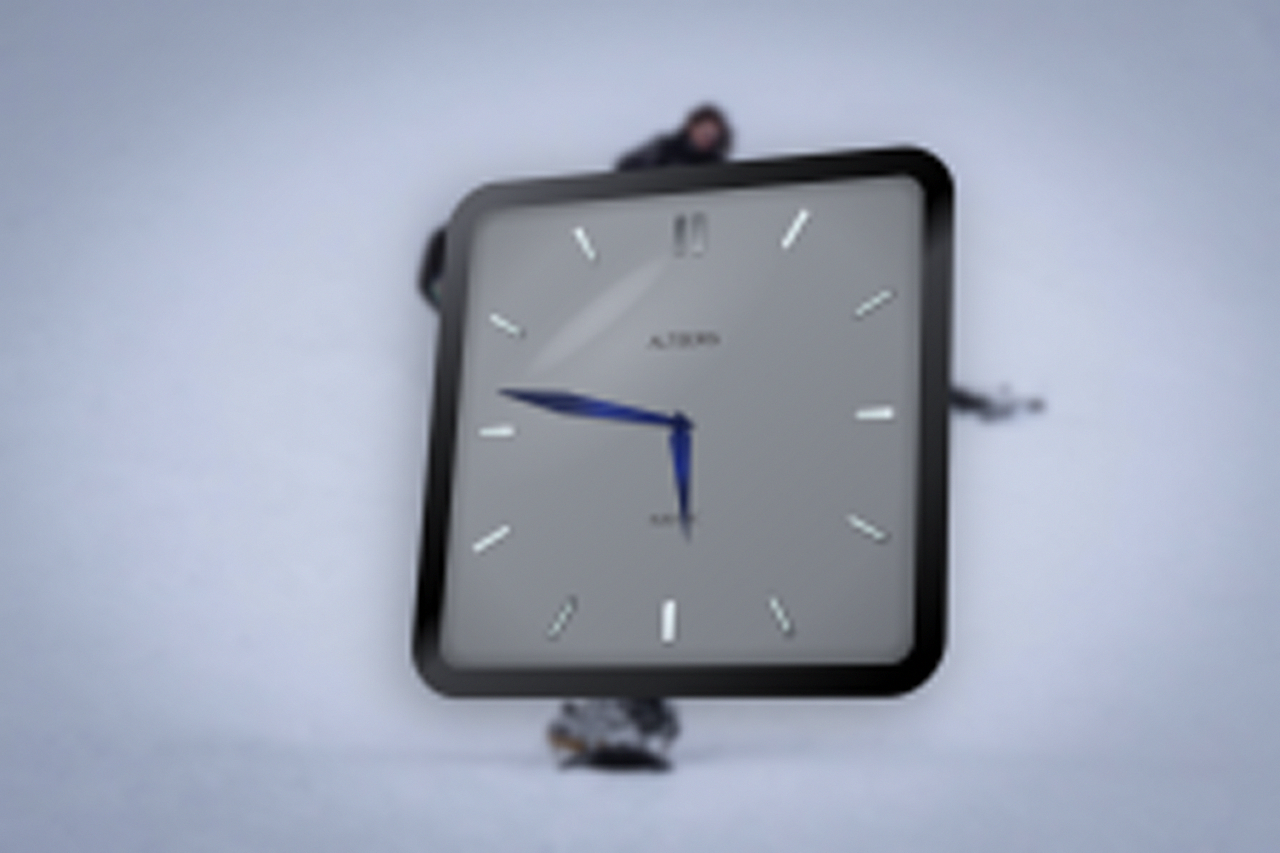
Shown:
5 h 47 min
